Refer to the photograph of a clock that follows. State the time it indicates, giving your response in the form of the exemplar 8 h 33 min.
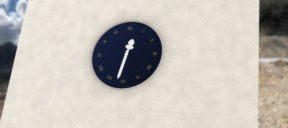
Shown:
12 h 32 min
